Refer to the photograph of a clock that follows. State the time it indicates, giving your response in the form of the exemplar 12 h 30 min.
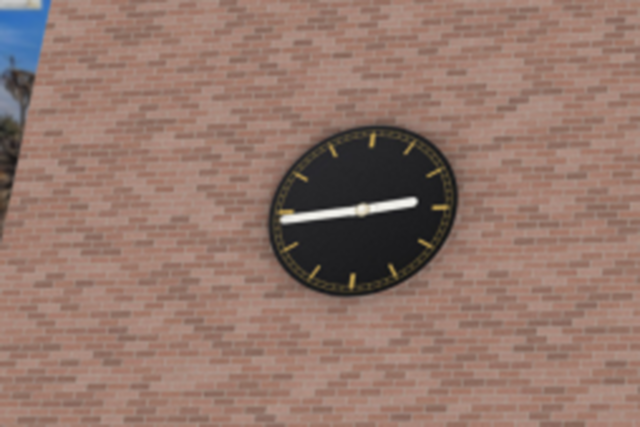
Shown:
2 h 44 min
